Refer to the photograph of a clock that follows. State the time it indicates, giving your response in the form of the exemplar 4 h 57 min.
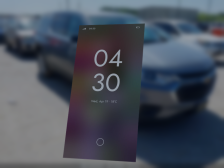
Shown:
4 h 30 min
